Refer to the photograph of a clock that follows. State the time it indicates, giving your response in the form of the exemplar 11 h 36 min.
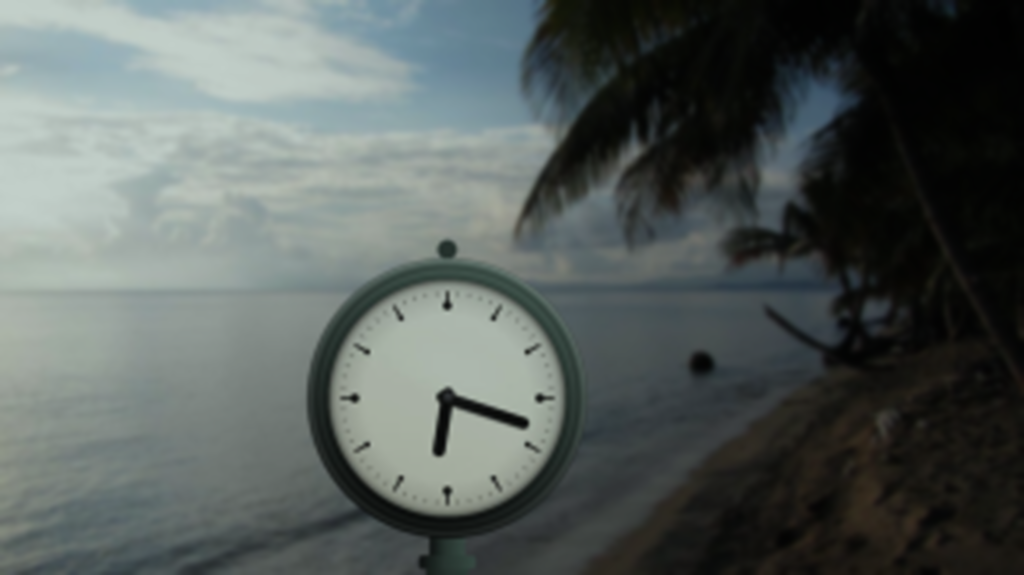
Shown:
6 h 18 min
